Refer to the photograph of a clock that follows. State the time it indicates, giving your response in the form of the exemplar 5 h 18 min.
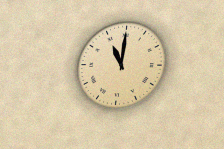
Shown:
11 h 00 min
